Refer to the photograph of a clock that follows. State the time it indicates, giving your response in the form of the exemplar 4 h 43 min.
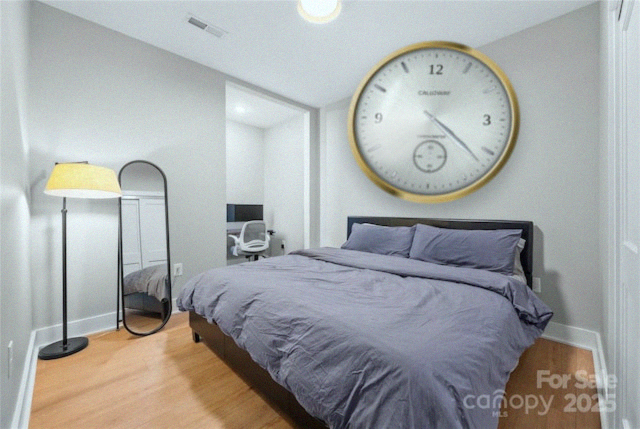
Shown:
4 h 22 min
